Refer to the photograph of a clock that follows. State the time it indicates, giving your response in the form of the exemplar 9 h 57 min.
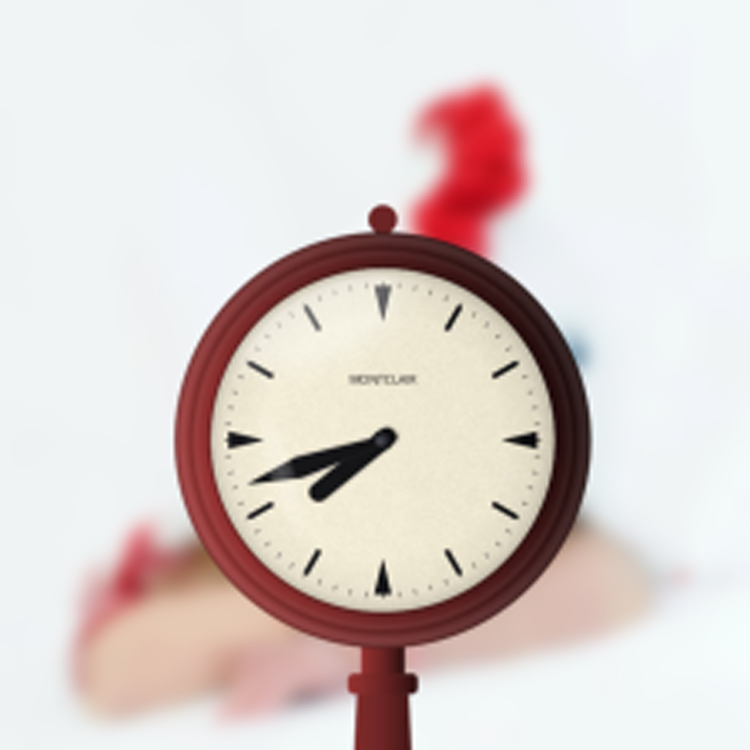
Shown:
7 h 42 min
